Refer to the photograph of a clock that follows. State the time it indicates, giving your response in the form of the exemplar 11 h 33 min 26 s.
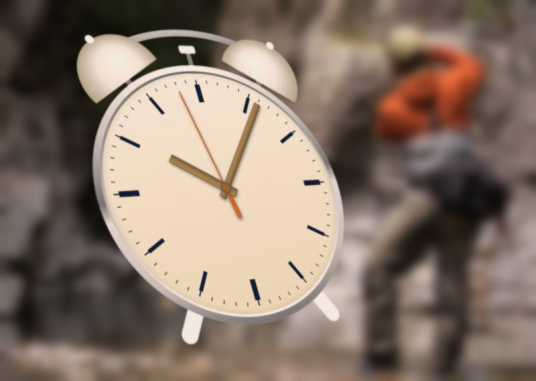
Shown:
10 h 05 min 58 s
